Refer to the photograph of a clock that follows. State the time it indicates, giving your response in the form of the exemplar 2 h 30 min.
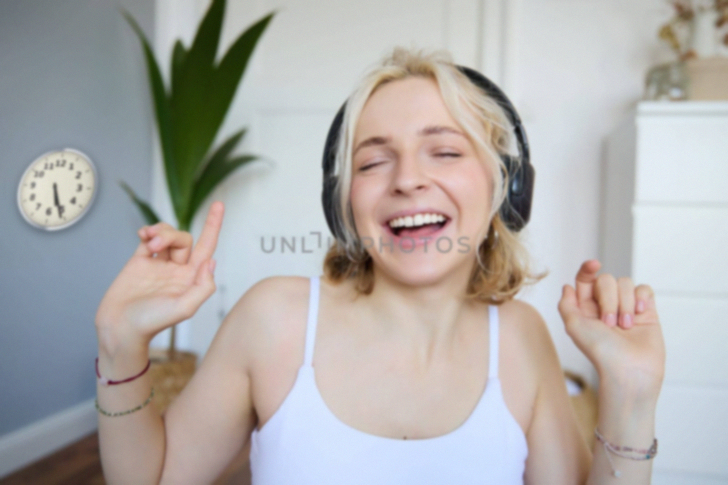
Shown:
5 h 26 min
